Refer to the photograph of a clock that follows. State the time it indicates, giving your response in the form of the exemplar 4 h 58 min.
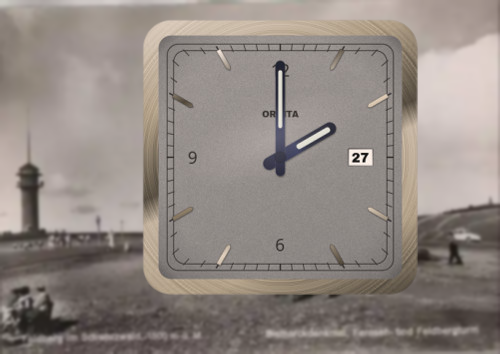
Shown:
2 h 00 min
